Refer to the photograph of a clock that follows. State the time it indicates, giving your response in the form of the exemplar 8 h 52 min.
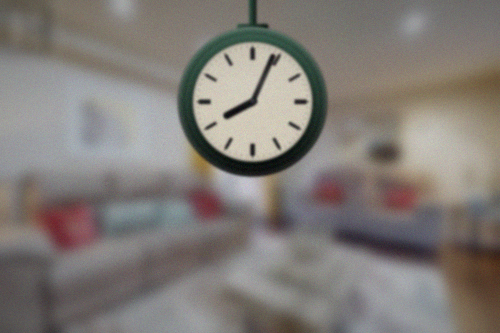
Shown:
8 h 04 min
